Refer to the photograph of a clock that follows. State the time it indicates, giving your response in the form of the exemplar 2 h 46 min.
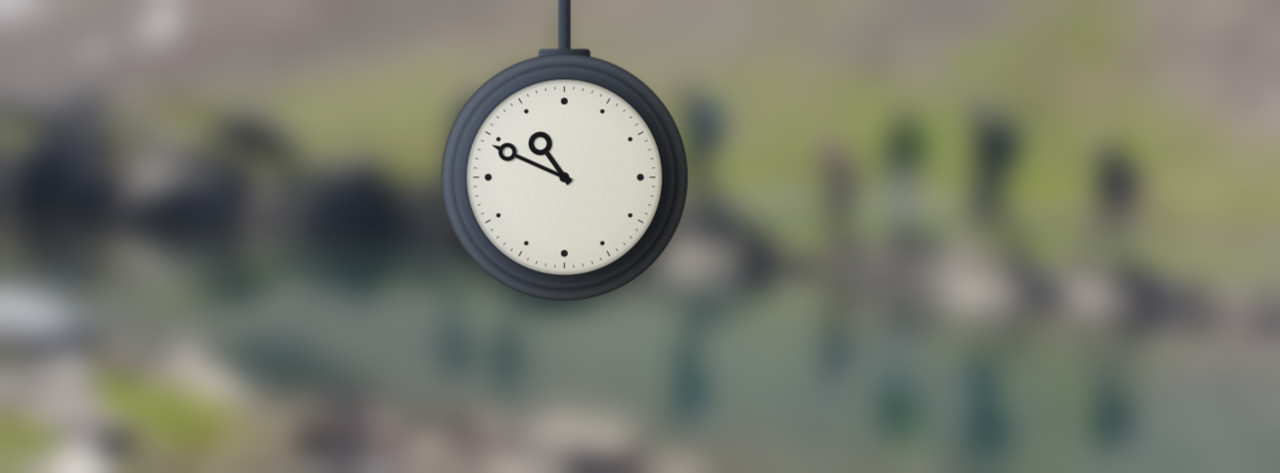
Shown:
10 h 49 min
